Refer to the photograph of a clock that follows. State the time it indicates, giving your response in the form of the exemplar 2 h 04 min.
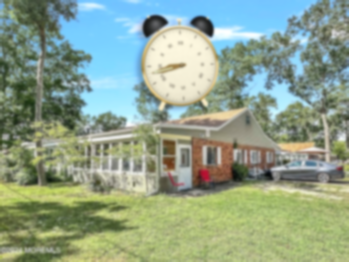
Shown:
8 h 43 min
